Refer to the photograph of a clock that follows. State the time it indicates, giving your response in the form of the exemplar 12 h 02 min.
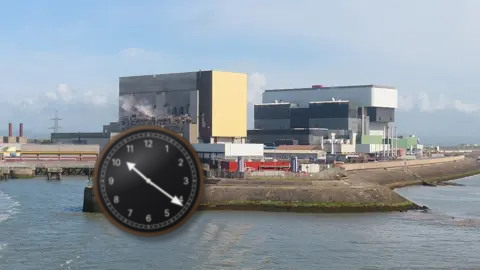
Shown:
10 h 21 min
